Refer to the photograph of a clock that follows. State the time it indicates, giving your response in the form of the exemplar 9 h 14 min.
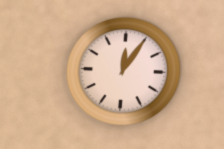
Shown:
12 h 05 min
